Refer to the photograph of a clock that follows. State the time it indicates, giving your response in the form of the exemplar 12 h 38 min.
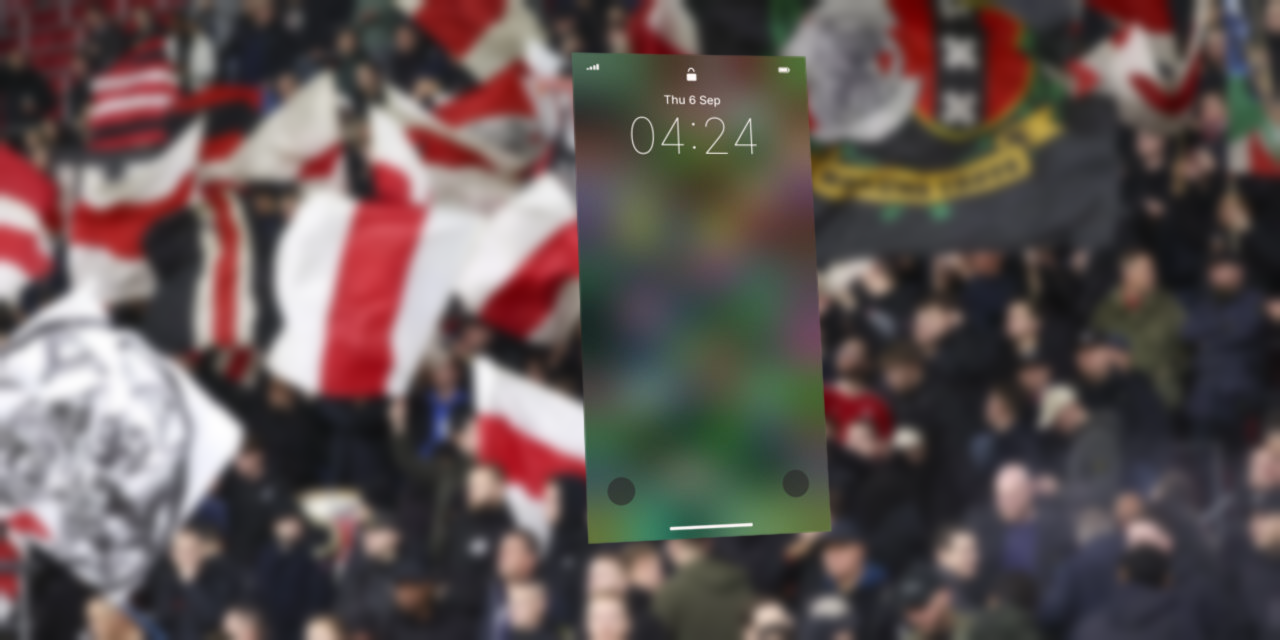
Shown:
4 h 24 min
